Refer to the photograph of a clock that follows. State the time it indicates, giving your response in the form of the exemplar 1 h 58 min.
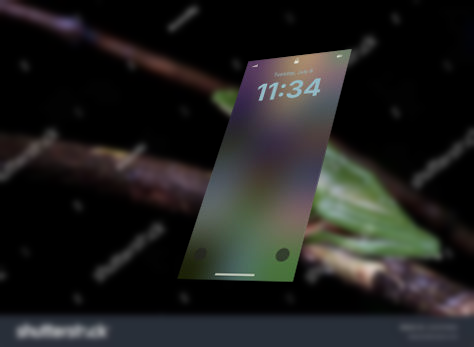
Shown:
11 h 34 min
